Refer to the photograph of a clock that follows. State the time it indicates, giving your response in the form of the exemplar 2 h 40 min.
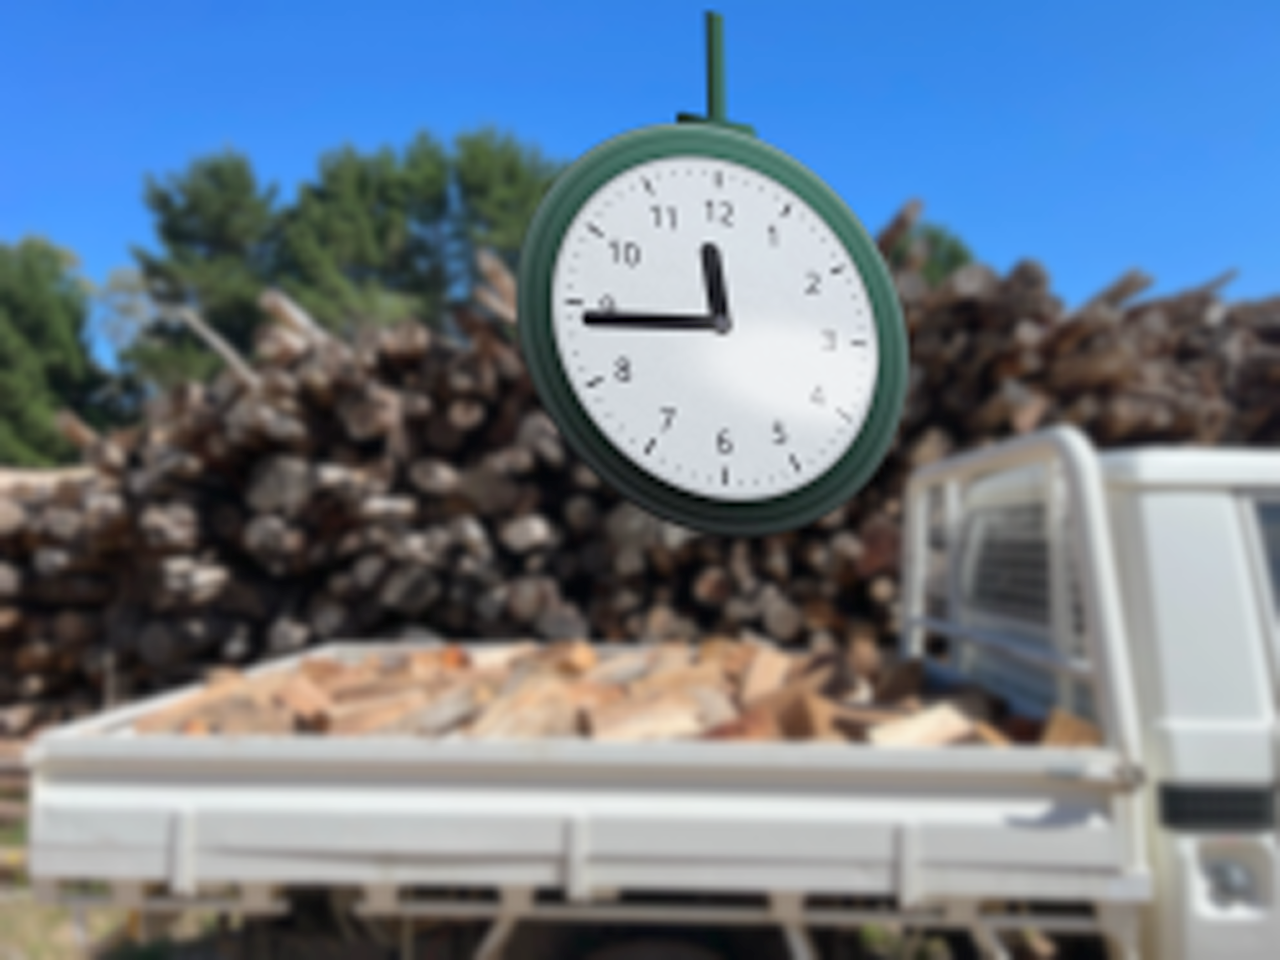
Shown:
11 h 44 min
